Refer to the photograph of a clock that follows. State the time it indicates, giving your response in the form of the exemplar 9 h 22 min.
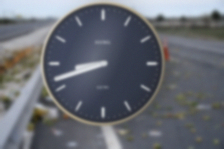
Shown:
8 h 42 min
